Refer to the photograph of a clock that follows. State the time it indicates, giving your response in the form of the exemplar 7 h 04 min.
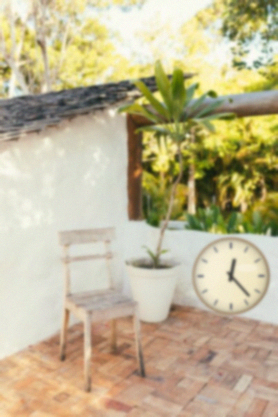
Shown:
12 h 23 min
